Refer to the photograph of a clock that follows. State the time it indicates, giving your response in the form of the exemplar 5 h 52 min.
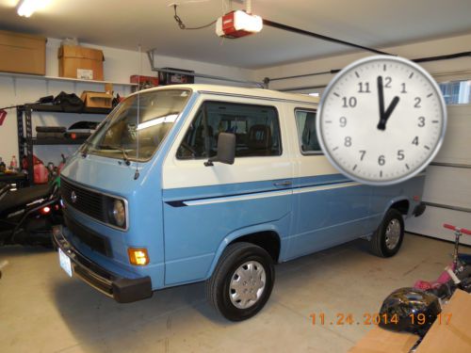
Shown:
12 h 59 min
